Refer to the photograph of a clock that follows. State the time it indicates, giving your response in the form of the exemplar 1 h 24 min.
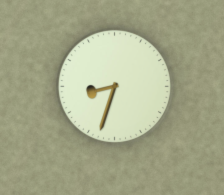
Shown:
8 h 33 min
